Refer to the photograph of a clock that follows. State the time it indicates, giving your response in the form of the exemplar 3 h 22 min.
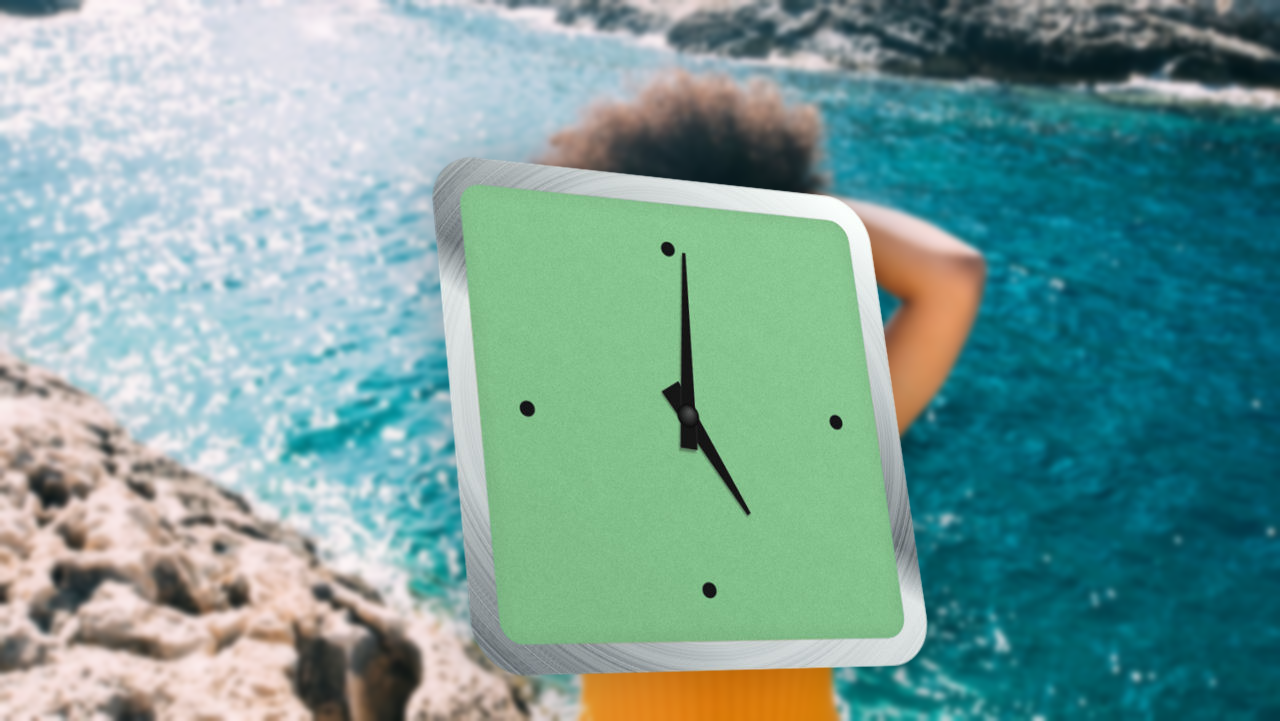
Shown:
5 h 01 min
